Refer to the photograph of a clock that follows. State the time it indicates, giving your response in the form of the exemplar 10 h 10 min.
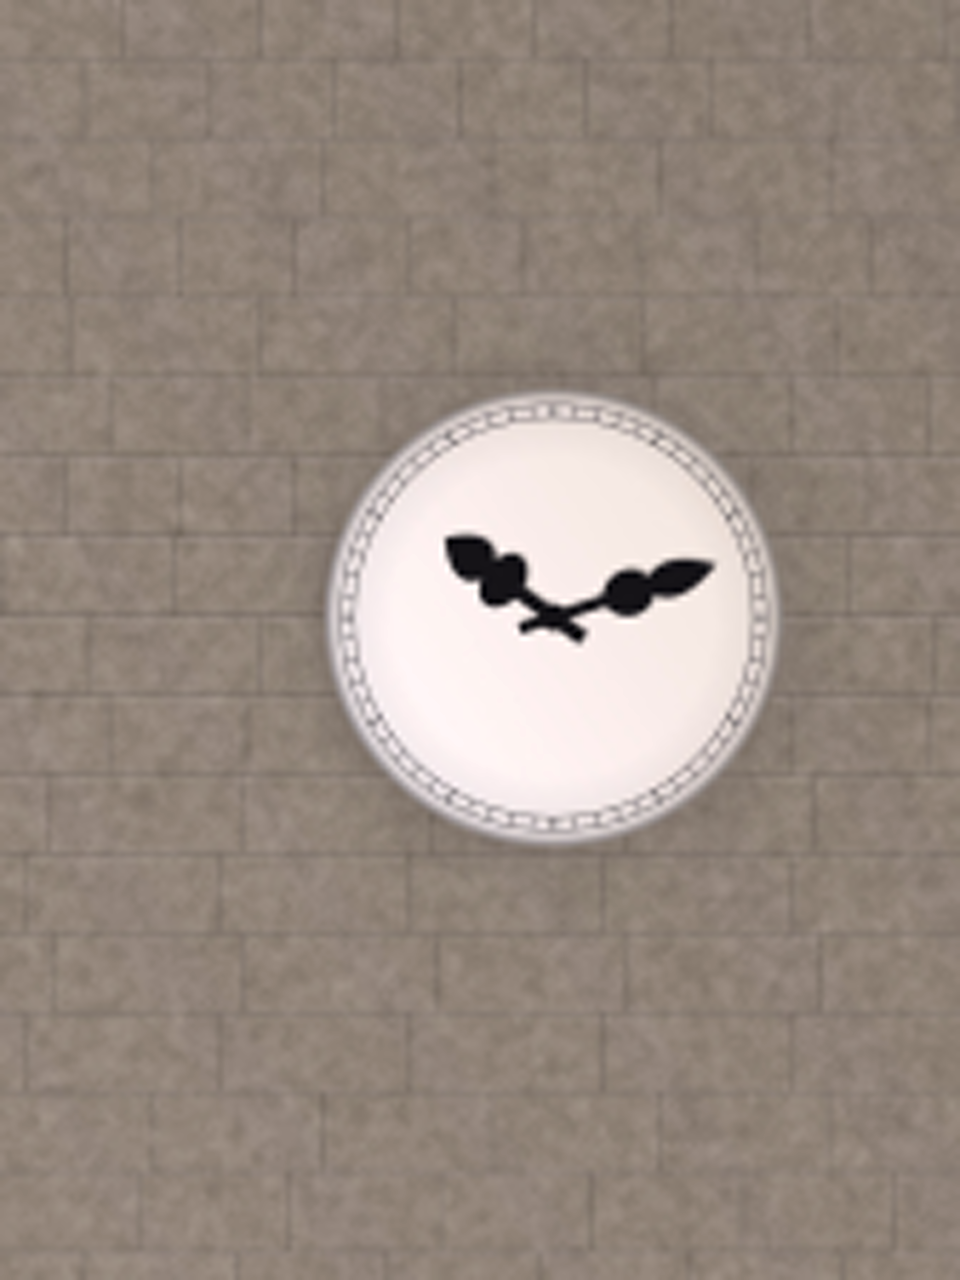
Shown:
10 h 12 min
